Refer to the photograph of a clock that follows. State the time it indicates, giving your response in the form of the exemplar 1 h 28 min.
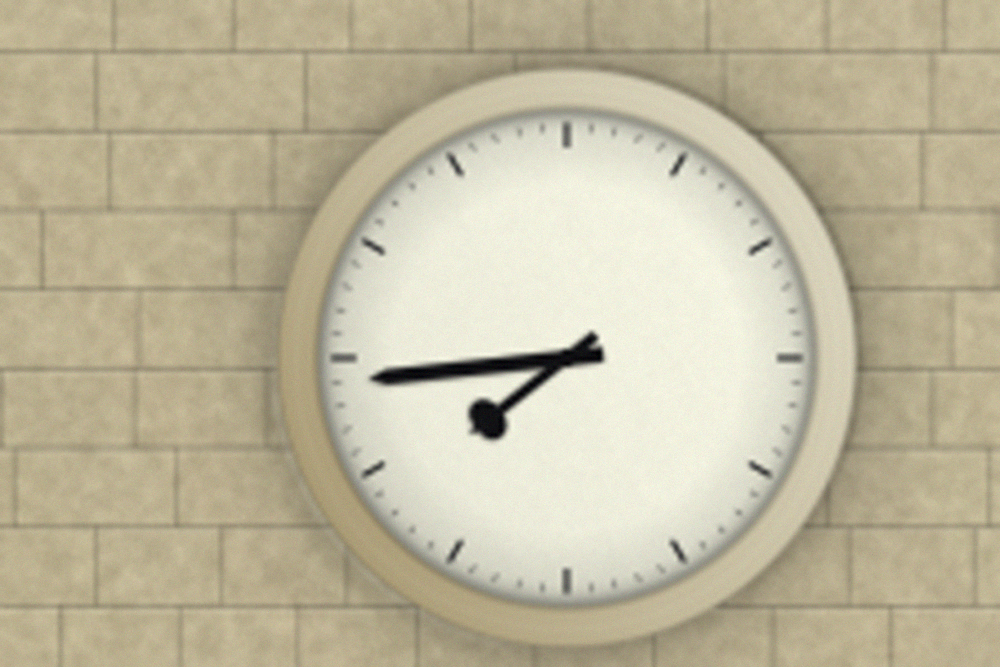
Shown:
7 h 44 min
